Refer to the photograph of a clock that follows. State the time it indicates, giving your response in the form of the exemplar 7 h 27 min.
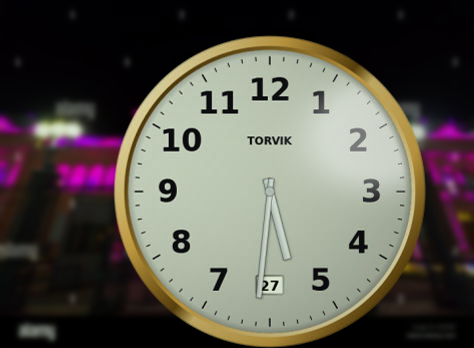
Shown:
5 h 31 min
